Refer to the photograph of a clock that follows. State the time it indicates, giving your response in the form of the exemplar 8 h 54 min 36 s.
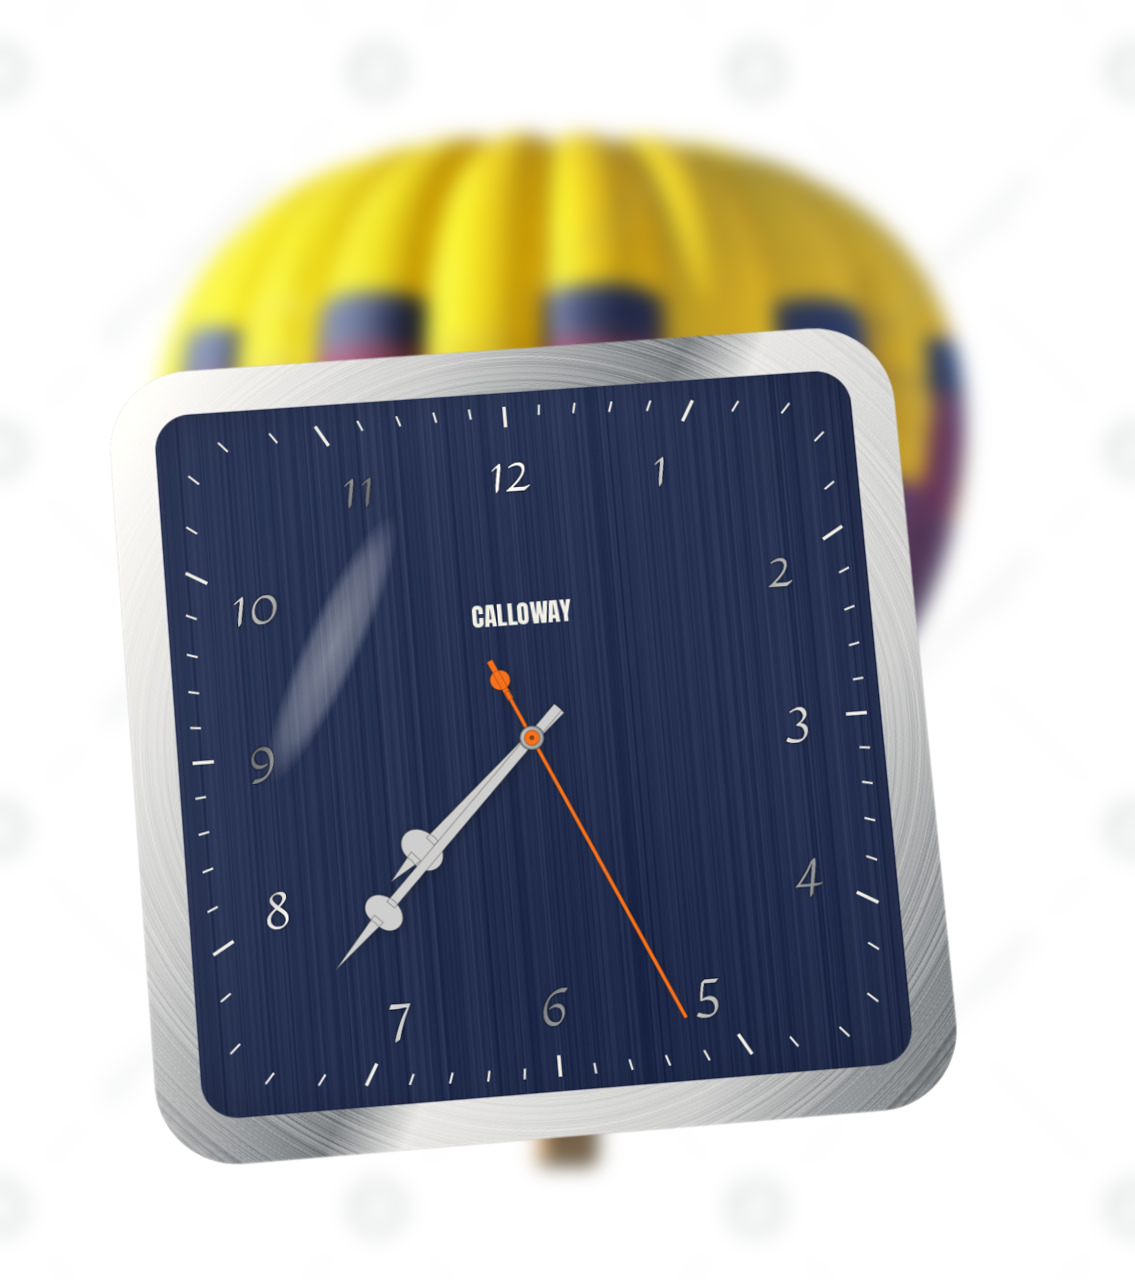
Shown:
7 h 37 min 26 s
